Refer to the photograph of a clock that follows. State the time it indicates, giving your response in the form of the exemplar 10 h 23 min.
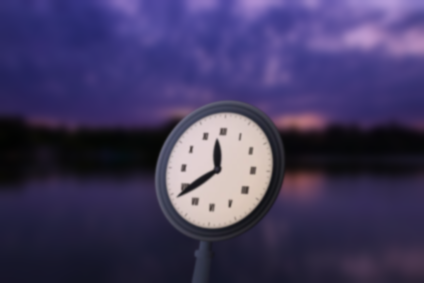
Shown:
11 h 39 min
